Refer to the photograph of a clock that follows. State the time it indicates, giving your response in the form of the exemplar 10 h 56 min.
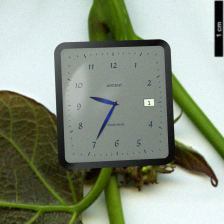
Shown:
9 h 35 min
